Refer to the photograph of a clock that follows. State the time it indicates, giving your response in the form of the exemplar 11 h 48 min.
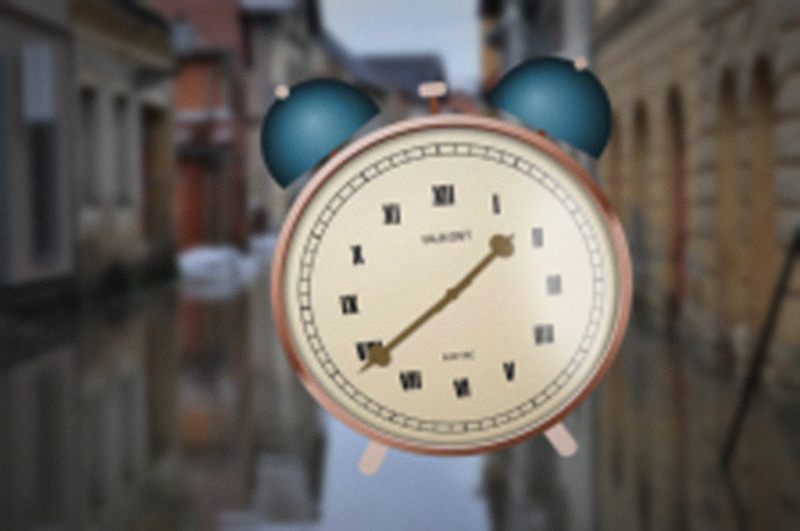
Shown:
1 h 39 min
